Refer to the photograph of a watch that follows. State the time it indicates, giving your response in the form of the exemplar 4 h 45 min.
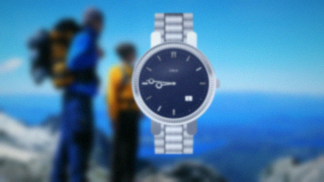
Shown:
8 h 46 min
